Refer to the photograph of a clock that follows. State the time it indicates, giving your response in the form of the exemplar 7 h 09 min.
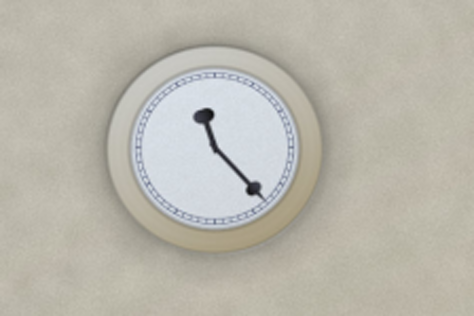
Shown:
11 h 23 min
